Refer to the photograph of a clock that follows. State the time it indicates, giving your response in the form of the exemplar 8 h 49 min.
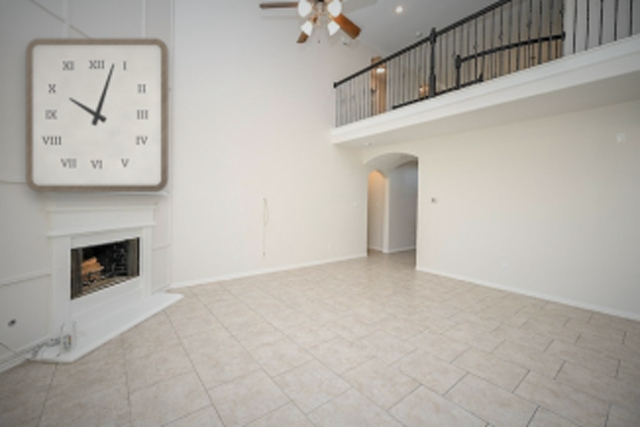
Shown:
10 h 03 min
